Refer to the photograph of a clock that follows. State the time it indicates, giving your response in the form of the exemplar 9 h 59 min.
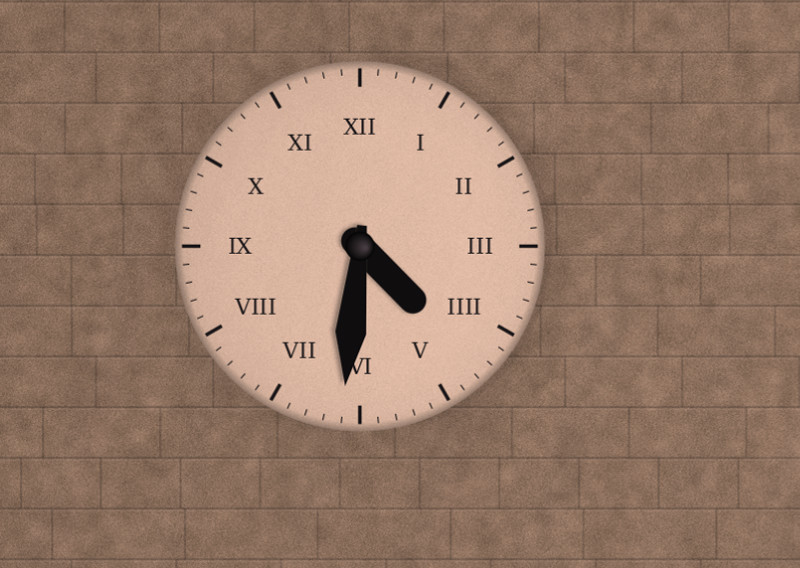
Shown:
4 h 31 min
